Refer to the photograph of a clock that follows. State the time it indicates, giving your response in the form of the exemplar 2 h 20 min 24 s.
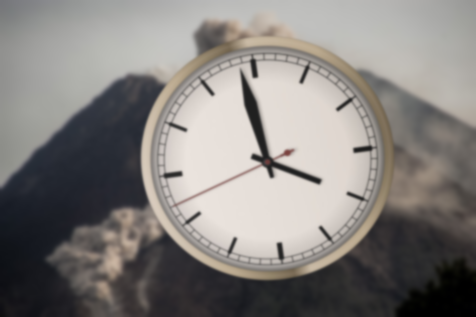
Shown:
3 h 58 min 42 s
